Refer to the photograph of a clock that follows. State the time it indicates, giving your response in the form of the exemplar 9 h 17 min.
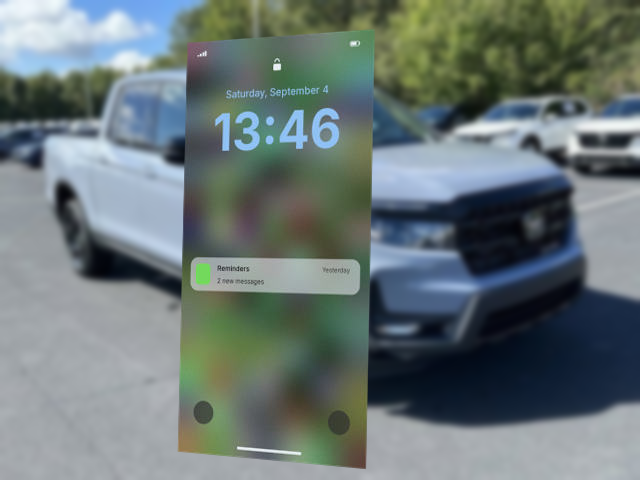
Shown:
13 h 46 min
